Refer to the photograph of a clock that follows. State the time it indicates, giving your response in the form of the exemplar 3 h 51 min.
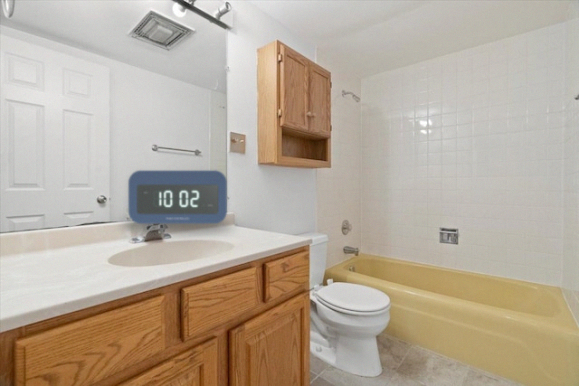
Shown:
10 h 02 min
